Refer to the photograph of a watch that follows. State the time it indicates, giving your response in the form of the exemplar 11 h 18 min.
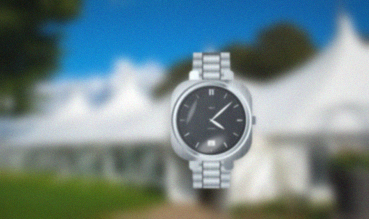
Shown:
4 h 08 min
